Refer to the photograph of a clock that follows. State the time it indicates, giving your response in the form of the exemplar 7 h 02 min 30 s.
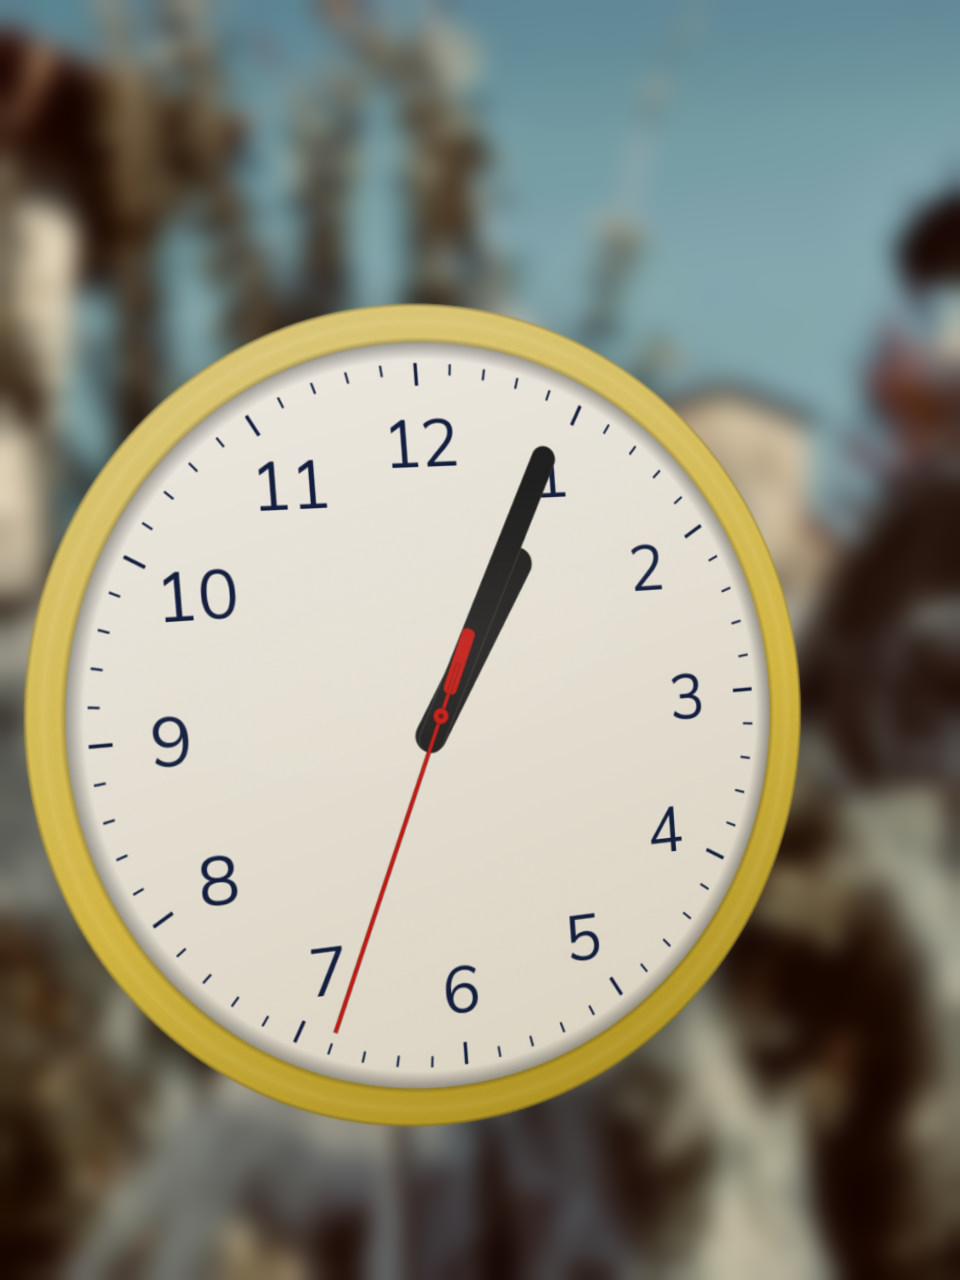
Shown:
1 h 04 min 34 s
